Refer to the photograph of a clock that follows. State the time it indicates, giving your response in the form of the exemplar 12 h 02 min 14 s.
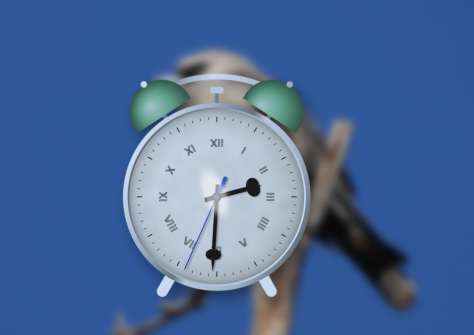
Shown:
2 h 30 min 34 s
